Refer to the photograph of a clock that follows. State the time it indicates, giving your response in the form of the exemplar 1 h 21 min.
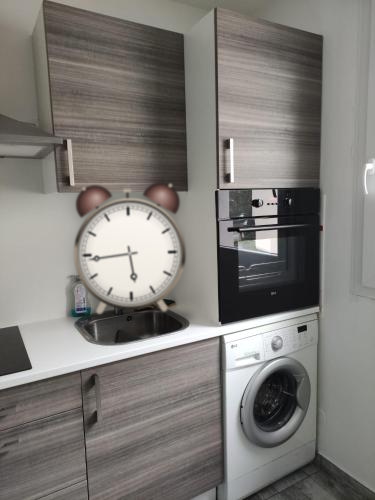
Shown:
5 h 44 min
